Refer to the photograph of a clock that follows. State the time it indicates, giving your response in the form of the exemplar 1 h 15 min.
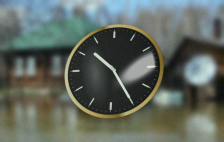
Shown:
10 h 25 min
